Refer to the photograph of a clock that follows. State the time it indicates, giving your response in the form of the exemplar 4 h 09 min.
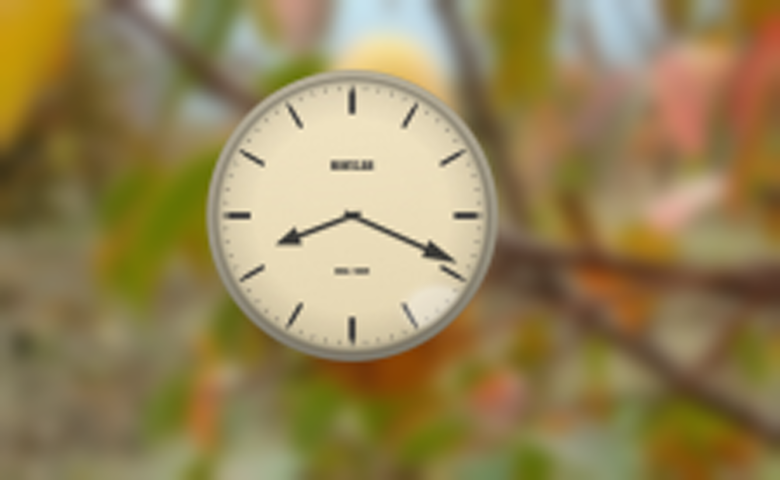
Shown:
8 h 19 min
